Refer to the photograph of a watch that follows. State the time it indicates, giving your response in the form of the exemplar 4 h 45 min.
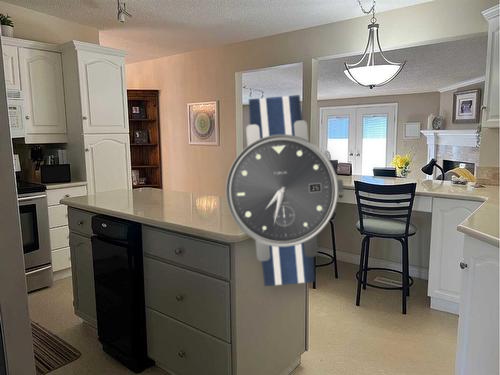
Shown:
7 h 33 min
